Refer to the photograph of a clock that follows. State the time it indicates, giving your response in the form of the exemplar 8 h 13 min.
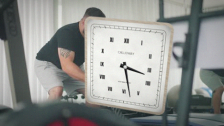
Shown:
3 h 28 min
